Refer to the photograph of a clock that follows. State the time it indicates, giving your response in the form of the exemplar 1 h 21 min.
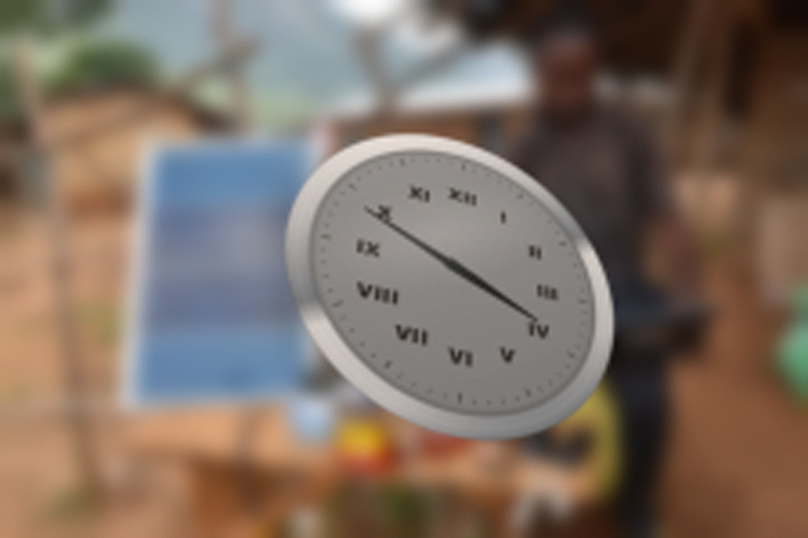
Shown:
3 h 49 min
